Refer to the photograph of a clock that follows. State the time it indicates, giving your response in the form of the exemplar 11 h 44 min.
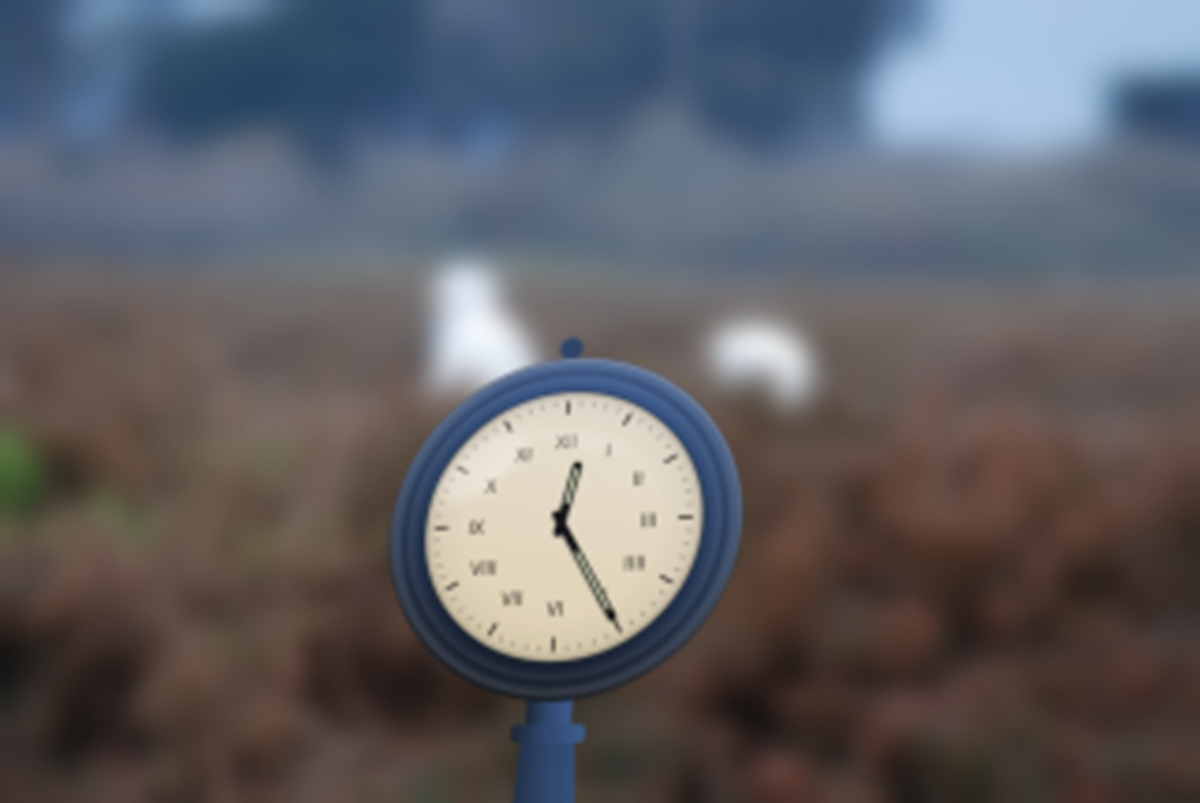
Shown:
12 h 25 min
